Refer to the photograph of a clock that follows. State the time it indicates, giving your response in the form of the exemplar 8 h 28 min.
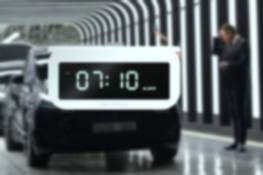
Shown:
7 h 10 min
